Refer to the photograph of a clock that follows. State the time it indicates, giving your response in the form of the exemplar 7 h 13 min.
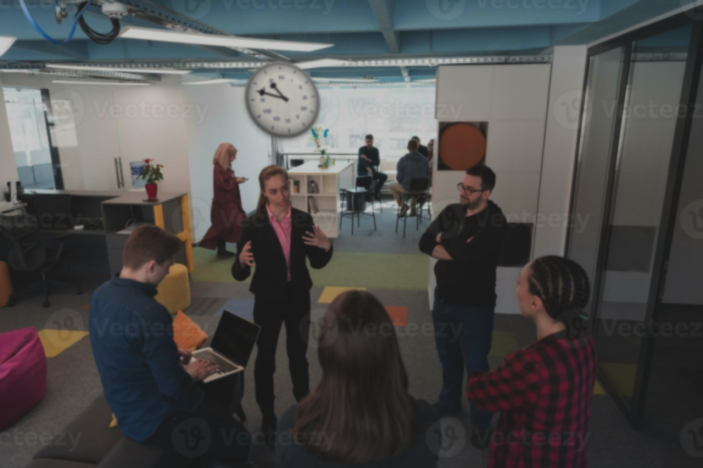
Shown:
10 h 48 min
